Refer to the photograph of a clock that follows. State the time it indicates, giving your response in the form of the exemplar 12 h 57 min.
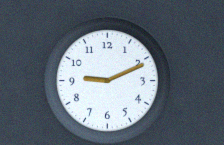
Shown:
9 h 11 min
